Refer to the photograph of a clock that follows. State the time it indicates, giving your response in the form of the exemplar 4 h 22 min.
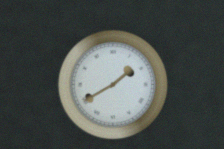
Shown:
1 h 40 min
